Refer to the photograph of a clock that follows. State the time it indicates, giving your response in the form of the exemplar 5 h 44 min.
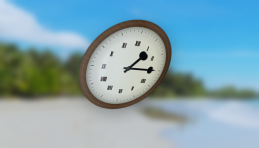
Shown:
1 h 15 min
